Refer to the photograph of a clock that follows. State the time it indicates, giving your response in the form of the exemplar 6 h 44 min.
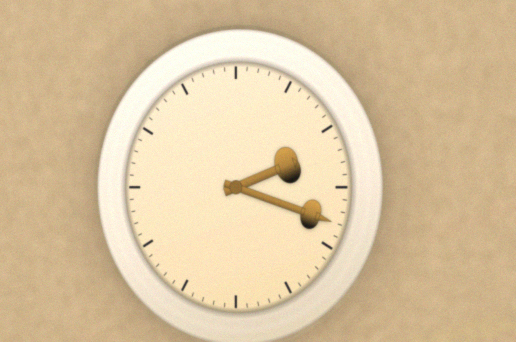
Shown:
2 h 18 min
